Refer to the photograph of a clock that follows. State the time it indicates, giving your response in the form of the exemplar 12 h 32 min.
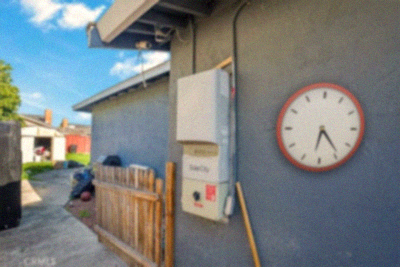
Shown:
6 h 24 min
